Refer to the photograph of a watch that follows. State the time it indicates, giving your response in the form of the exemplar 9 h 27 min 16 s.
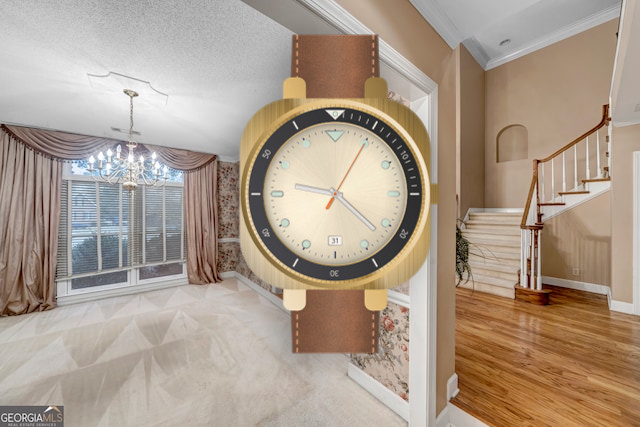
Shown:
9 h 22 min 05 s
